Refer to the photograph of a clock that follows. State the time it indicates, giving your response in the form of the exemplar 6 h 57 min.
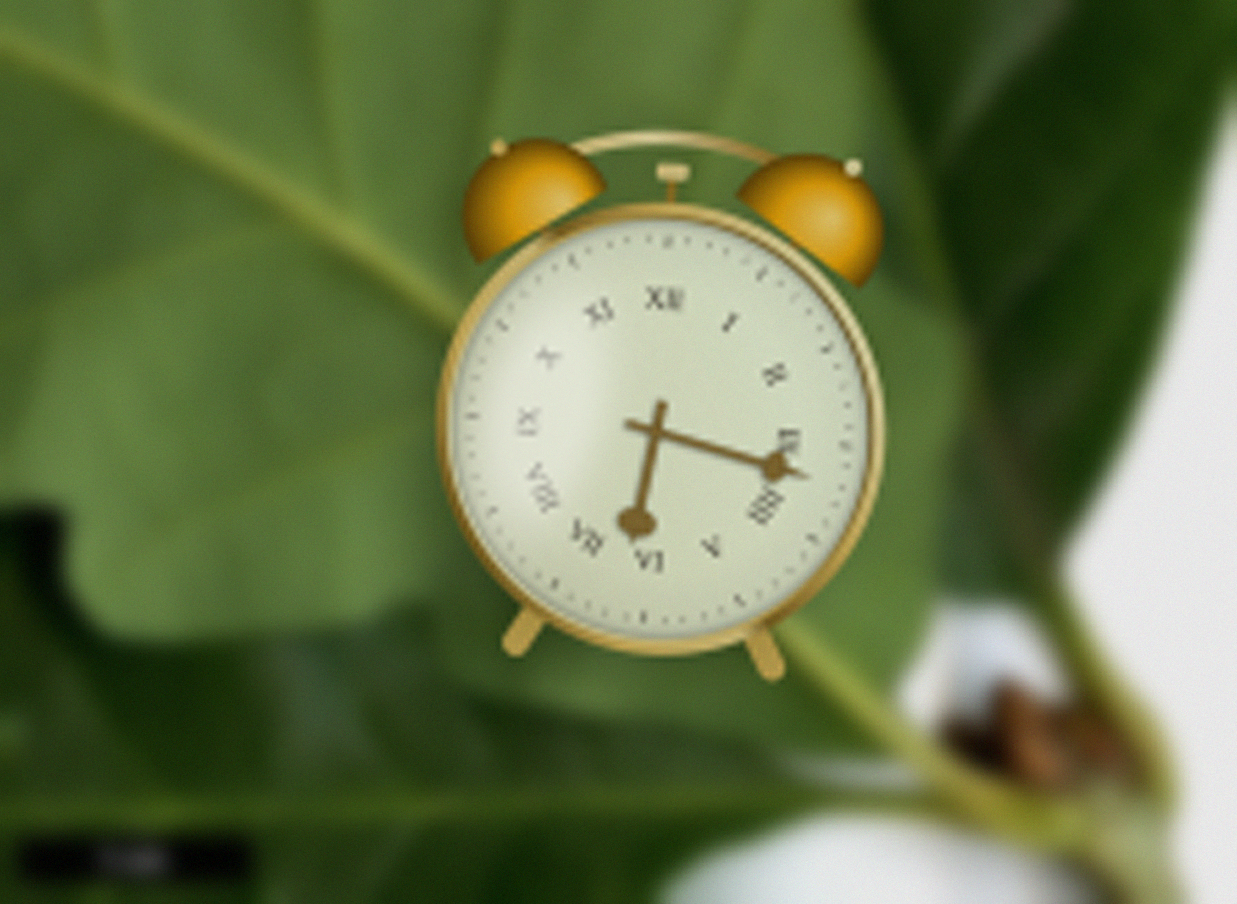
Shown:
6 h 17 min
